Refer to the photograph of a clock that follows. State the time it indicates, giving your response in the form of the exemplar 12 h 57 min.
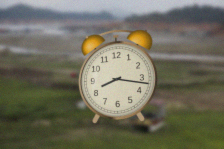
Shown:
8 h 17 min
